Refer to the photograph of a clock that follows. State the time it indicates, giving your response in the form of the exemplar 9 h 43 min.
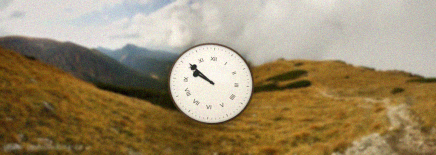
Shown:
9 h 51 min
